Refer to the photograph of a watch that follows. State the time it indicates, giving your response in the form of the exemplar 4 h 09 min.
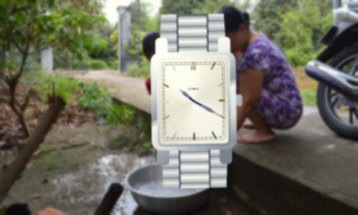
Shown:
10 h 20 min
